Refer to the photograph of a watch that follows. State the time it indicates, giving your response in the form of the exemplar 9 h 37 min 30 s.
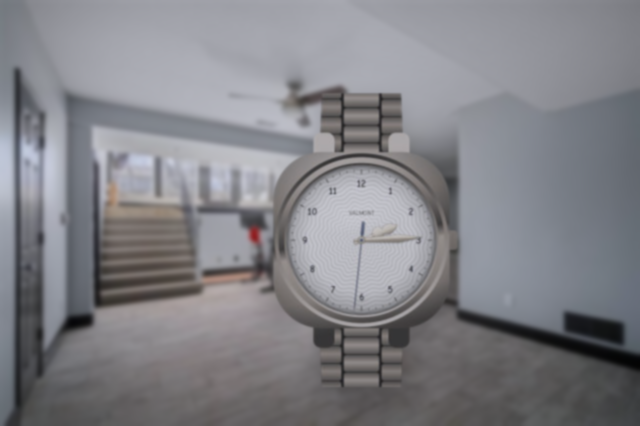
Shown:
2 h 14 min 31 s
